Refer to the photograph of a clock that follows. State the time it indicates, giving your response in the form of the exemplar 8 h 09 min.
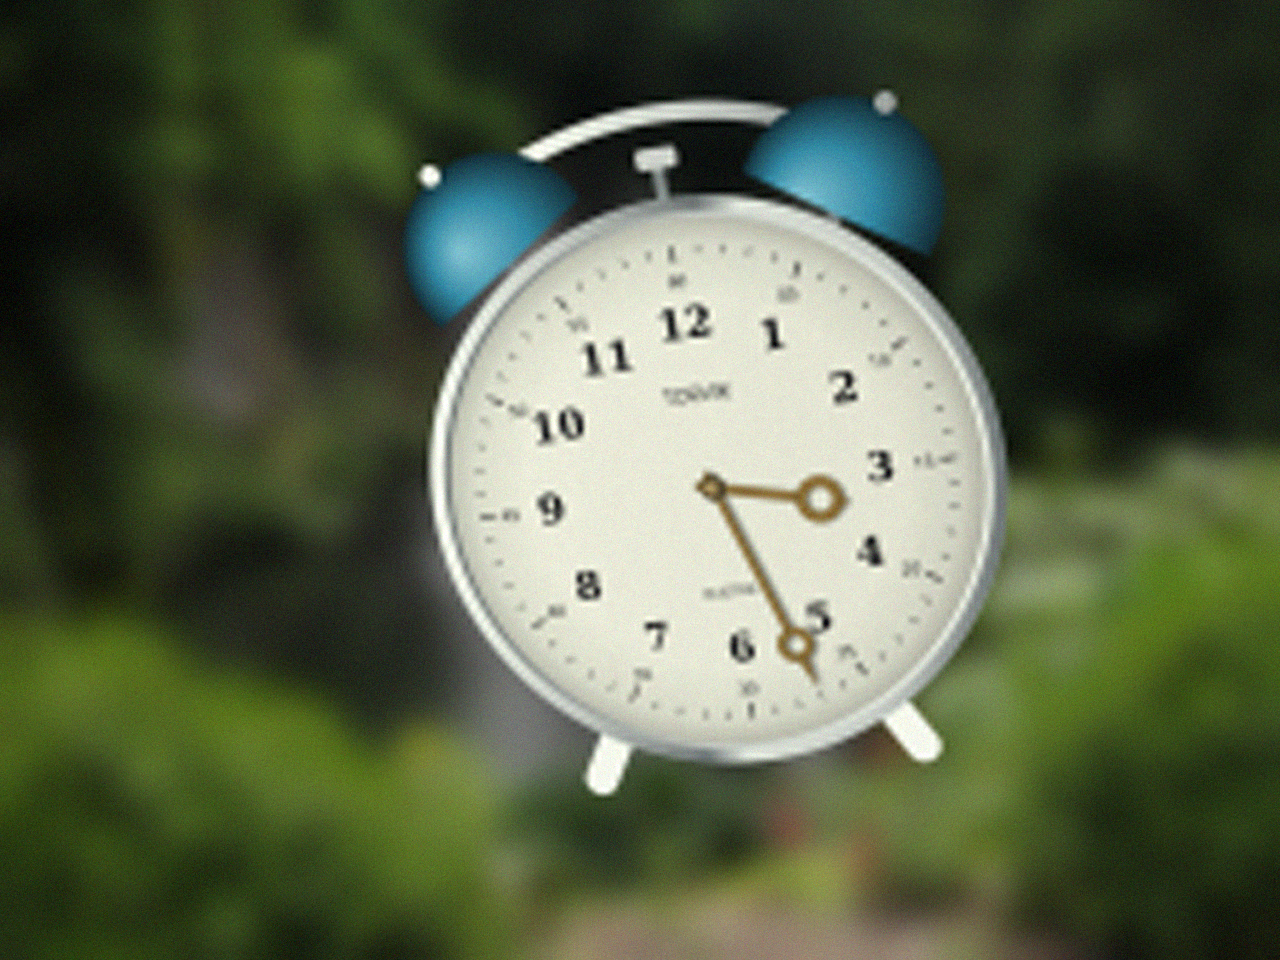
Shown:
3 h 27 min
